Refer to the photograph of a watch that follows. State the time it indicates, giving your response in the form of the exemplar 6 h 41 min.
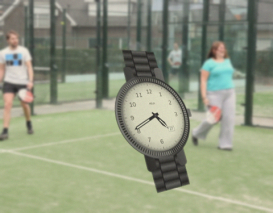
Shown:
4 h 41 min
